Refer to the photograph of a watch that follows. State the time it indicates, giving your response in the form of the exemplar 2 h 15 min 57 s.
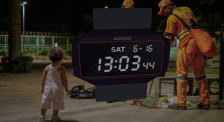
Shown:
13 h 03 min 44 s
